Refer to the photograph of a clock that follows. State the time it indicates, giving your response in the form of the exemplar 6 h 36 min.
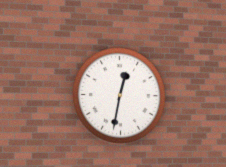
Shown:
12 h 32 min
